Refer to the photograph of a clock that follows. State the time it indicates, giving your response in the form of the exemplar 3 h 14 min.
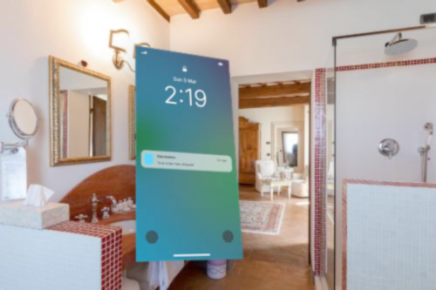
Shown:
2 h 19 min
